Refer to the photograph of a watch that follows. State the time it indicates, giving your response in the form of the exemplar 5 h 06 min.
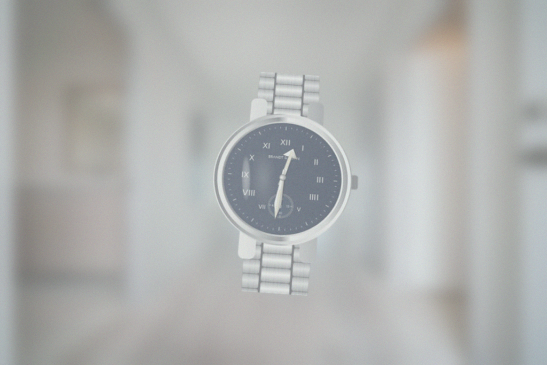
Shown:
12 h 31 min
